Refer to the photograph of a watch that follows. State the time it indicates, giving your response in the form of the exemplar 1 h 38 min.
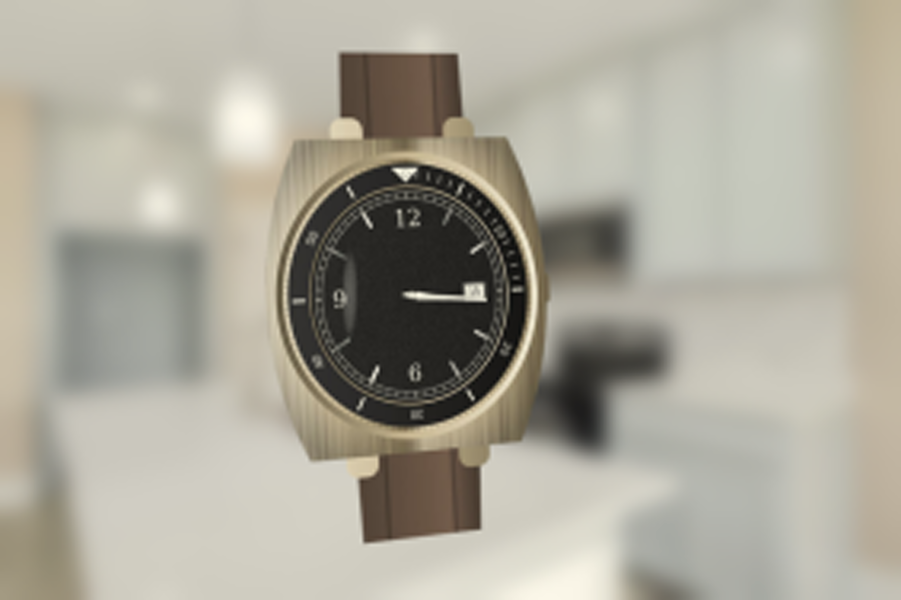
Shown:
3 h 16 min
